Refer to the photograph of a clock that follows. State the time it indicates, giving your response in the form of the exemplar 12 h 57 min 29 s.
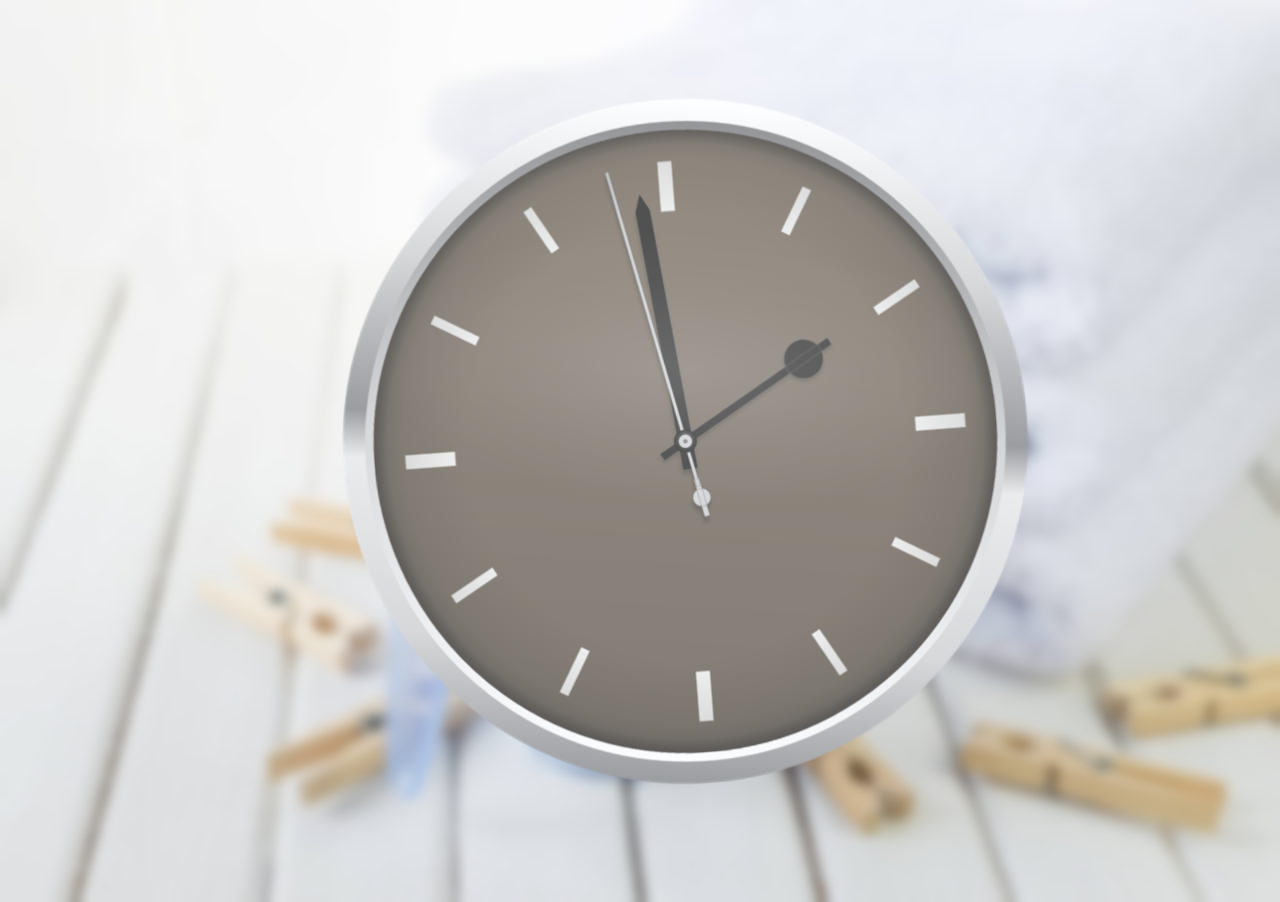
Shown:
1 h 58 min 58 s
